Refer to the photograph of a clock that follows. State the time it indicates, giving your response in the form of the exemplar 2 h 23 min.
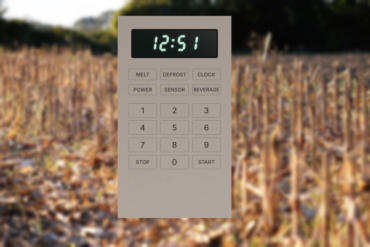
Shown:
12 h 51 min
